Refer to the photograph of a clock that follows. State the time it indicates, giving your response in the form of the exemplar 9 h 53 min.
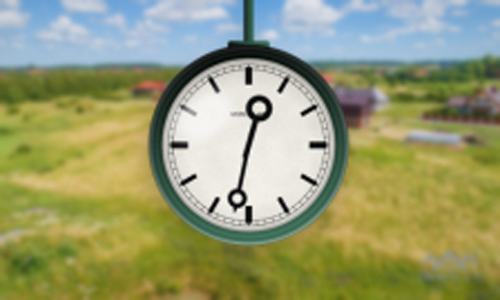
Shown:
12 h 32 min
